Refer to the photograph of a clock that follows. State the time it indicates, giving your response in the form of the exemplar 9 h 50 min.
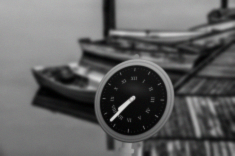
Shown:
7 h 37 min
